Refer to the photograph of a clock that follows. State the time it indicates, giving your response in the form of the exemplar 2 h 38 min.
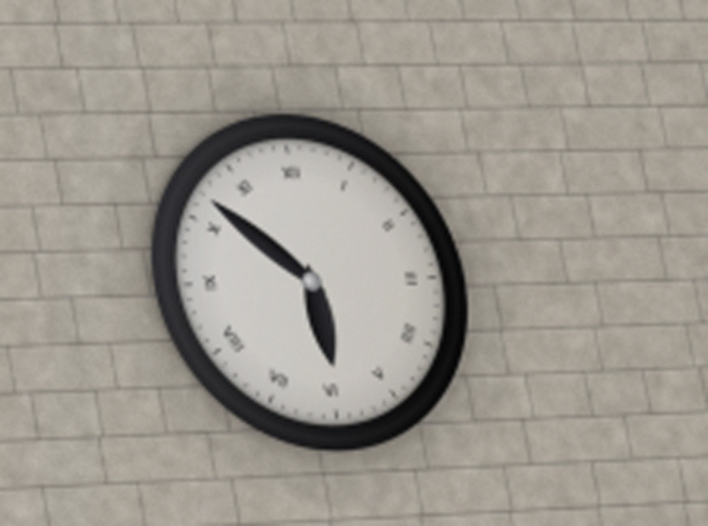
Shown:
5 h 52 min
